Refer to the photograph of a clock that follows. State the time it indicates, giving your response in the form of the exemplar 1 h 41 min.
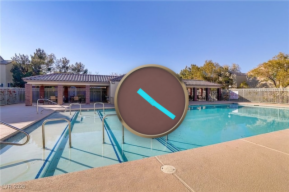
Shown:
10 h 21 min
